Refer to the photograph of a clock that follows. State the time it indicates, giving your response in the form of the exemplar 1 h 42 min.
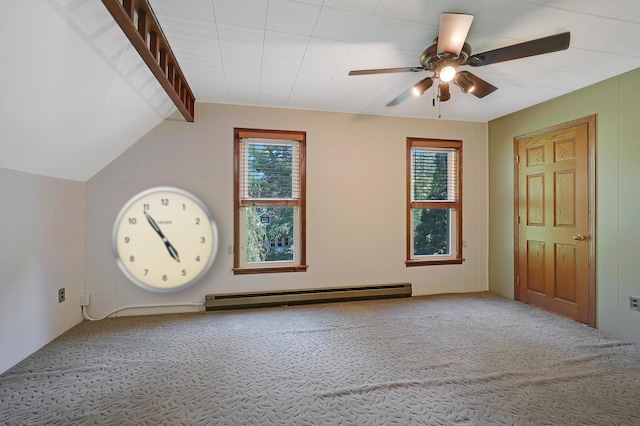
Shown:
4 h 54 min
